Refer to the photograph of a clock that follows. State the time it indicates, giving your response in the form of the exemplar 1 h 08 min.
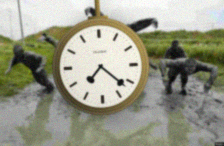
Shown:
7 h 22 min
